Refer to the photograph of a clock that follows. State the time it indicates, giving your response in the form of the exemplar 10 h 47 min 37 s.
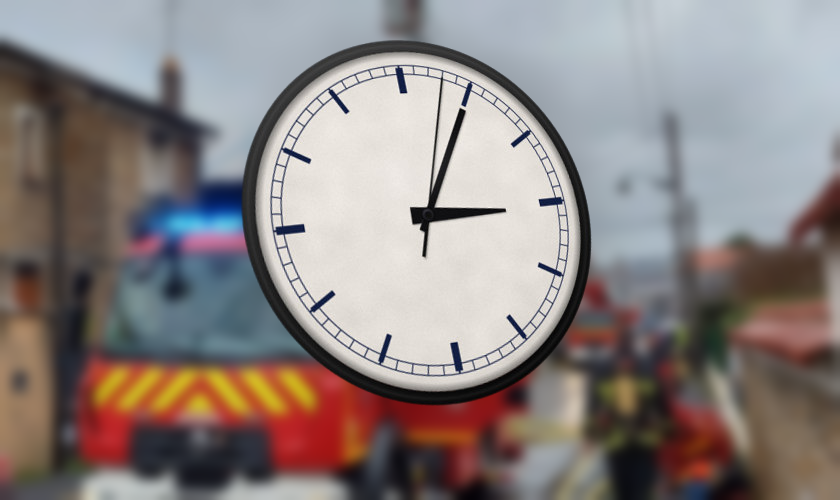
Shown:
3 h 05 min 03 s
